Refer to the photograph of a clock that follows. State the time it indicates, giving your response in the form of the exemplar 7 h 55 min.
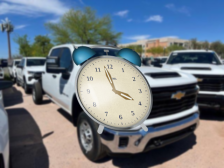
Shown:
3 h 58 min
